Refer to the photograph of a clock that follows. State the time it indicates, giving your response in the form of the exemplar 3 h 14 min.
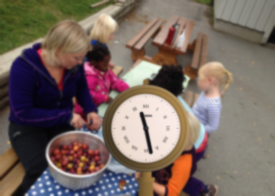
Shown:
11 h 28 min
